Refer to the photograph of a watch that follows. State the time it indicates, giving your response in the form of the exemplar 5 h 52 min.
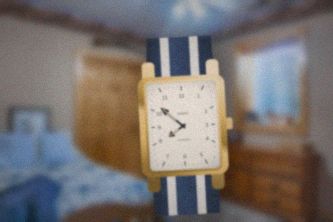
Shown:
7 h 52 min
